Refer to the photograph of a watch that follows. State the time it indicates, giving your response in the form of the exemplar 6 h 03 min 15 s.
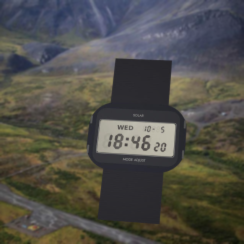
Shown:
18 h 46 min 20 s
